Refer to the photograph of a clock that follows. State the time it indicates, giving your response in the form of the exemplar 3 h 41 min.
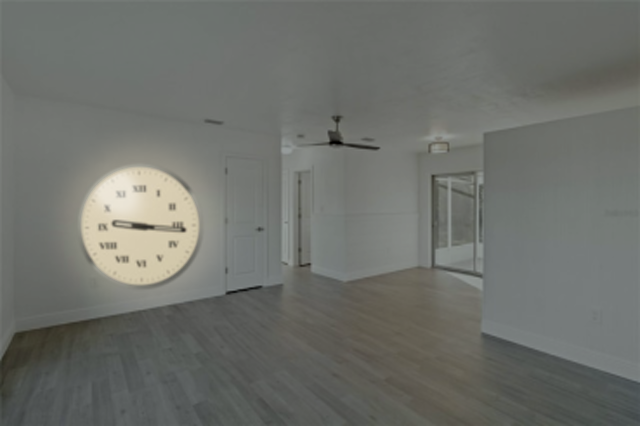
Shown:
9 h 16 min
